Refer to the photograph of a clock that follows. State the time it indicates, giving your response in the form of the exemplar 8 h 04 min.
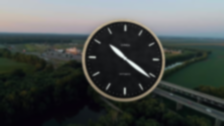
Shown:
10 h 21 min
